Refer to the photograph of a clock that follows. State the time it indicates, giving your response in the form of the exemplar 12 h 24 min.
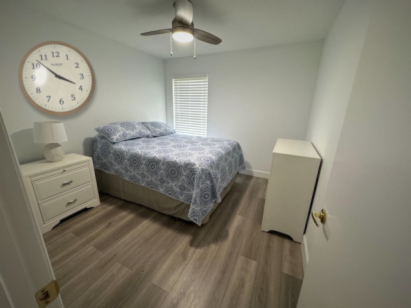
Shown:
3 h 52 min
